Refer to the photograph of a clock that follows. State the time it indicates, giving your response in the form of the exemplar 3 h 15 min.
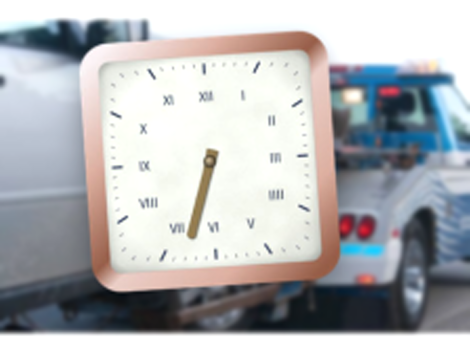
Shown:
6 h 33 min
